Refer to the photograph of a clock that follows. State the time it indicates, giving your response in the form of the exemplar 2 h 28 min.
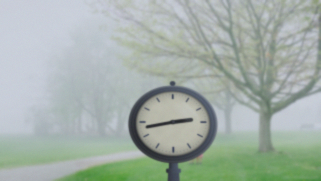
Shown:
2 h 43 min
